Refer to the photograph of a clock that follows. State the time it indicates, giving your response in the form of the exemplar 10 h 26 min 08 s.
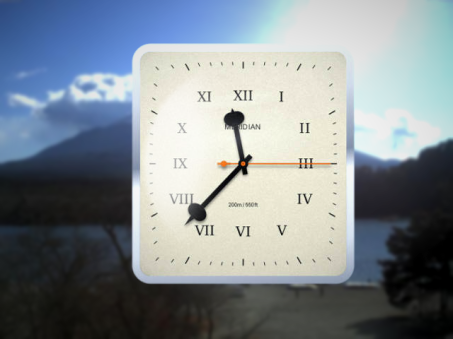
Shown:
11 h 37 min 15 s
